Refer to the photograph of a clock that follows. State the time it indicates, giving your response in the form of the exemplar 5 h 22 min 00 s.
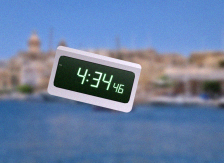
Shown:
4 h 34 min 46 s
